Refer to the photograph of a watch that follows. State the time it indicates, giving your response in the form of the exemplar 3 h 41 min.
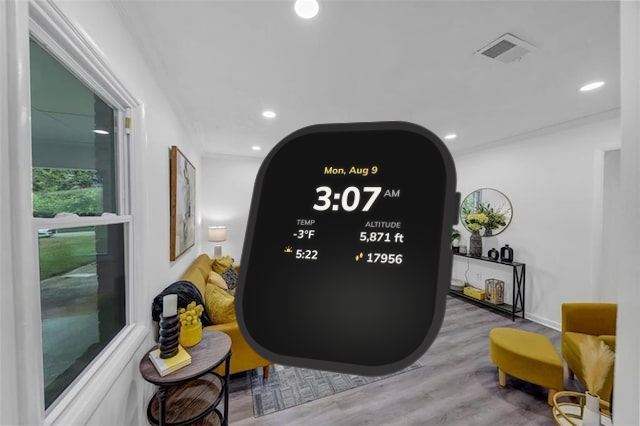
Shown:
3 h 07 min
